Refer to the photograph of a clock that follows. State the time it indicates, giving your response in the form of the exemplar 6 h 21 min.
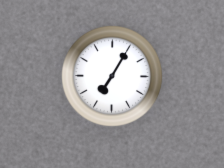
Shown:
7 h 05 min
